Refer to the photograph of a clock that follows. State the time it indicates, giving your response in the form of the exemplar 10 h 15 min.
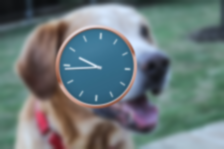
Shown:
9 h 44 min
